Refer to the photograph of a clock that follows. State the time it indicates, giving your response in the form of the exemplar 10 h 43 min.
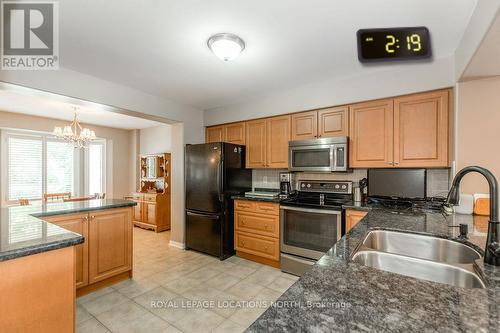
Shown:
2 h 19 min
